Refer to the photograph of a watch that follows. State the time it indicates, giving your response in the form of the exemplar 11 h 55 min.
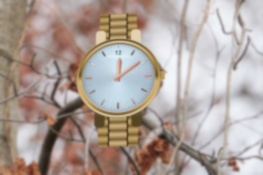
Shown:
12 h 09 min
